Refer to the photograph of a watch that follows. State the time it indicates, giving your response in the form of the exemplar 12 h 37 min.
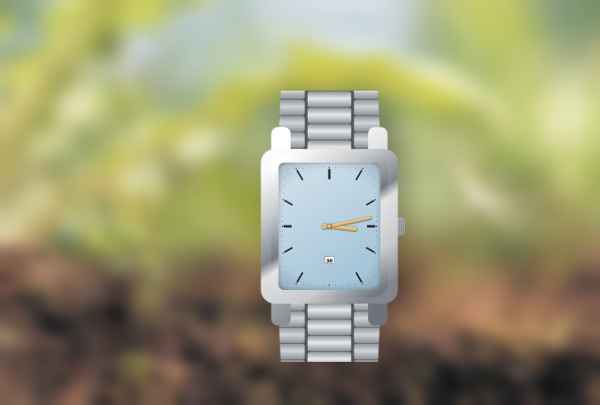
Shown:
3 h 13 min
